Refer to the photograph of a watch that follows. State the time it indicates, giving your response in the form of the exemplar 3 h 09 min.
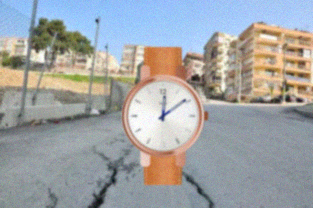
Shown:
12 h 09 min
